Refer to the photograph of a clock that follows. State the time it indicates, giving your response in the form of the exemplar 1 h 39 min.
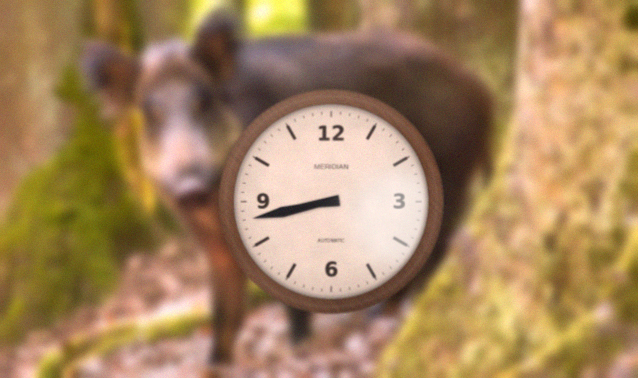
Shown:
8 h 43 min
